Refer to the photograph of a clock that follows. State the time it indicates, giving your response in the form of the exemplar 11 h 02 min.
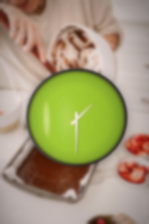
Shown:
1 h 30 min
